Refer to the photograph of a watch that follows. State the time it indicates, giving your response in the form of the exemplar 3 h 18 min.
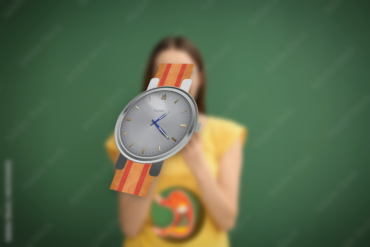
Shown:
1 h 21 min
